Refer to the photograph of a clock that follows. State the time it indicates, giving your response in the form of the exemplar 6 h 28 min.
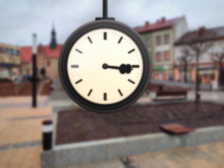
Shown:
3 h 16 min
